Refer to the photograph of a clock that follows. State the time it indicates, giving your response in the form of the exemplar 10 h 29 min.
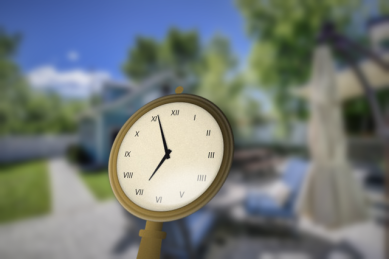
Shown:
6 h 56 min
